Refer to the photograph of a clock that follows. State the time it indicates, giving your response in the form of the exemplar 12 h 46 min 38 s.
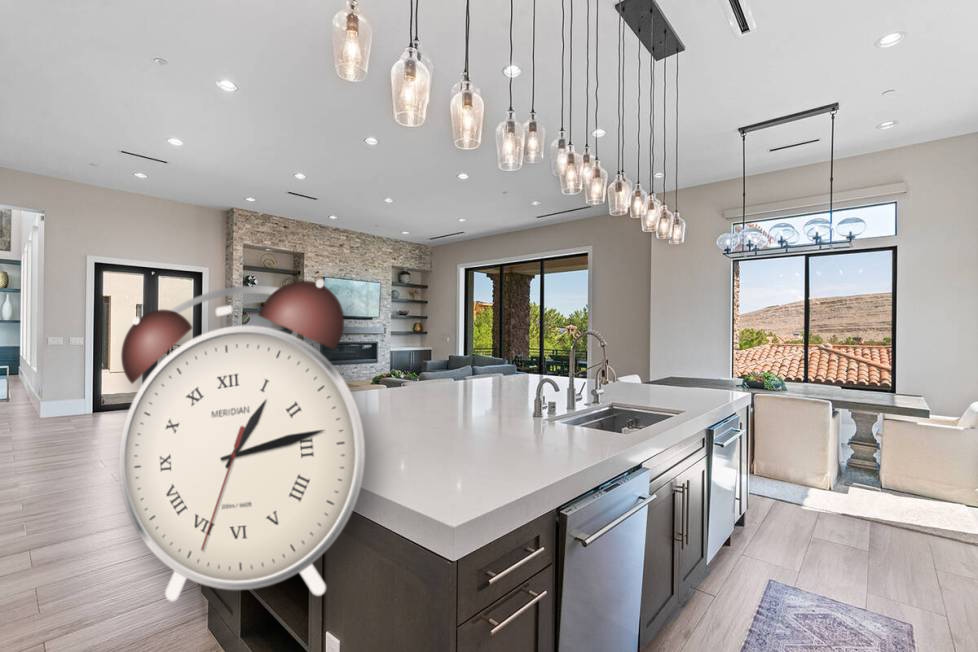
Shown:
1 h 13 min 34 s
